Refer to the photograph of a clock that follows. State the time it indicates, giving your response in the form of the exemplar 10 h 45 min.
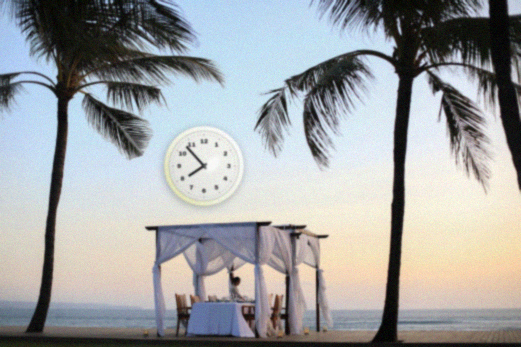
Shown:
7 h 53 min
